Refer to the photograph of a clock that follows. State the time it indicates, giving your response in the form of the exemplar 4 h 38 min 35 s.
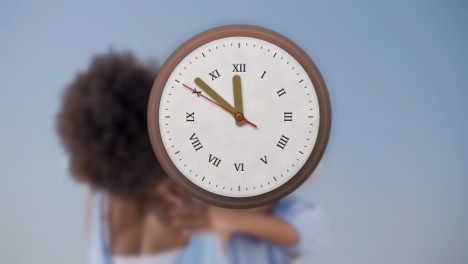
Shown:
11 h 51 min 50 s
